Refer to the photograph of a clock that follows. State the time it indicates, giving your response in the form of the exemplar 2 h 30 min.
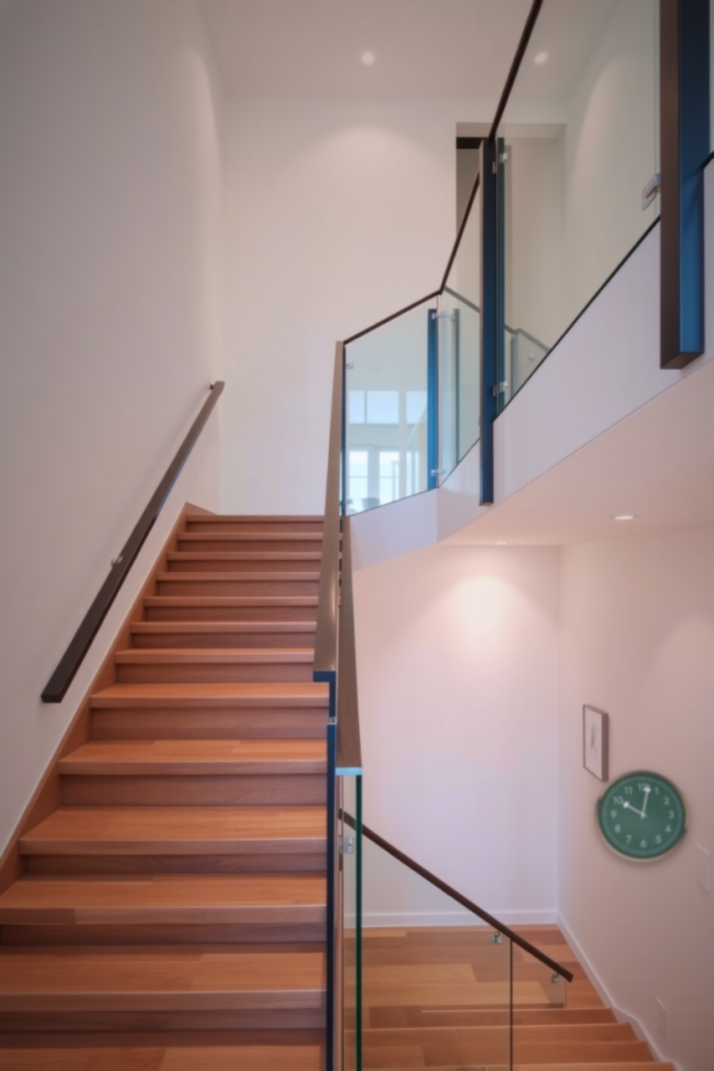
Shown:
10 h 02 min
